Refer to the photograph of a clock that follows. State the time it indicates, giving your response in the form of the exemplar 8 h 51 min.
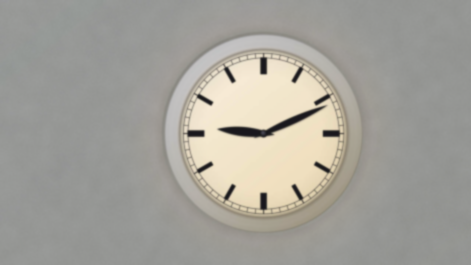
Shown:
9 h 11 min
